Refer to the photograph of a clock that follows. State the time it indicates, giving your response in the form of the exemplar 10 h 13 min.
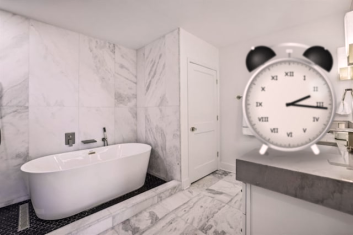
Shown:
2 h 16 min
